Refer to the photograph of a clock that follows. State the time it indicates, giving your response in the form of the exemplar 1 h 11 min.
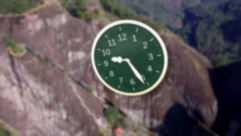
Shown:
9 h 26 min
